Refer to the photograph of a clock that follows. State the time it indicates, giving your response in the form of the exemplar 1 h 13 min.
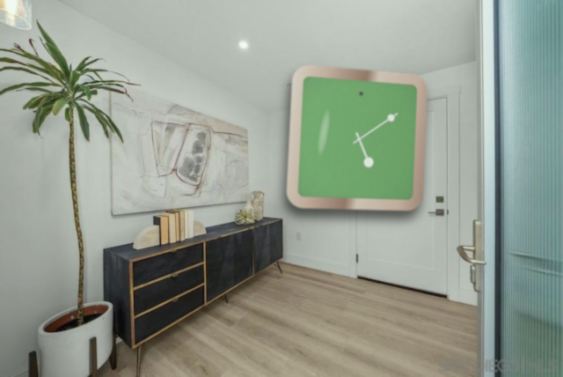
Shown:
5 h 09 min
